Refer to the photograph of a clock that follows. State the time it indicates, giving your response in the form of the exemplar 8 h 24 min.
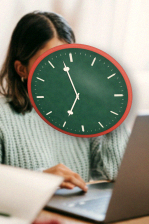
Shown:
6 h 58 min
